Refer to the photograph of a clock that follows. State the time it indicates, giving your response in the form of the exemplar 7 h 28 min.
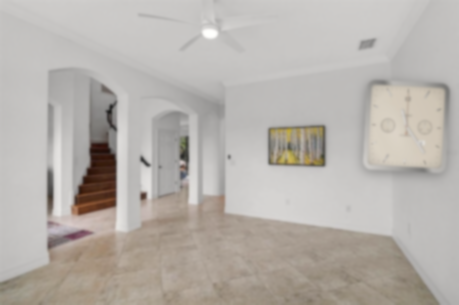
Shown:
11 h 24 min
